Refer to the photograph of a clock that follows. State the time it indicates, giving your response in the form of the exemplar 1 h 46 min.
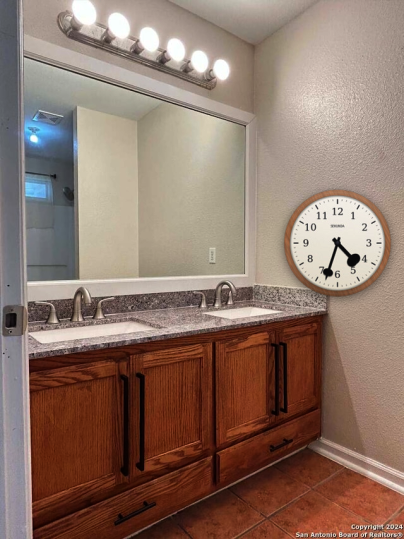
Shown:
4 h 33 min
